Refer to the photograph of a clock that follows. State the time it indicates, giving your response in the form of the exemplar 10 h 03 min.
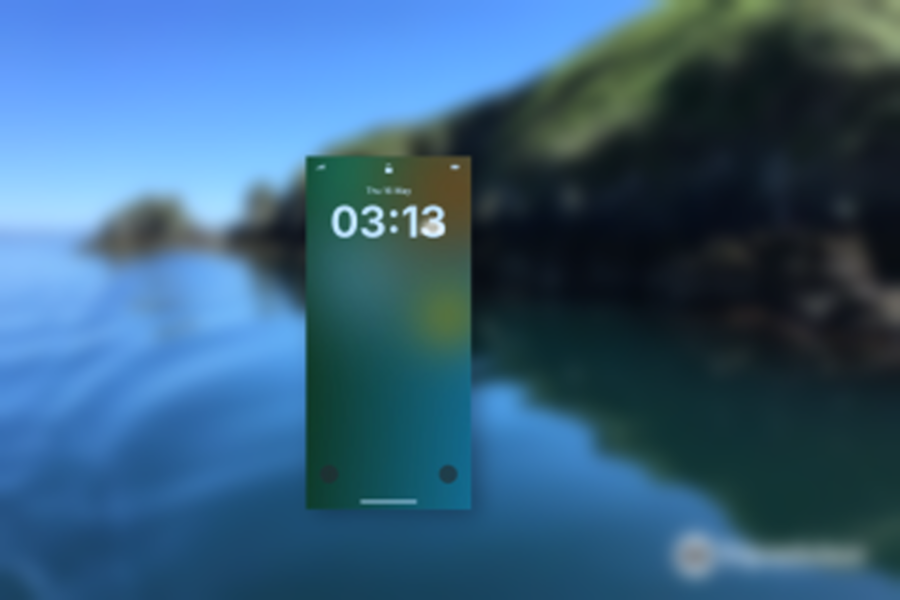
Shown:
3 h 13 min
